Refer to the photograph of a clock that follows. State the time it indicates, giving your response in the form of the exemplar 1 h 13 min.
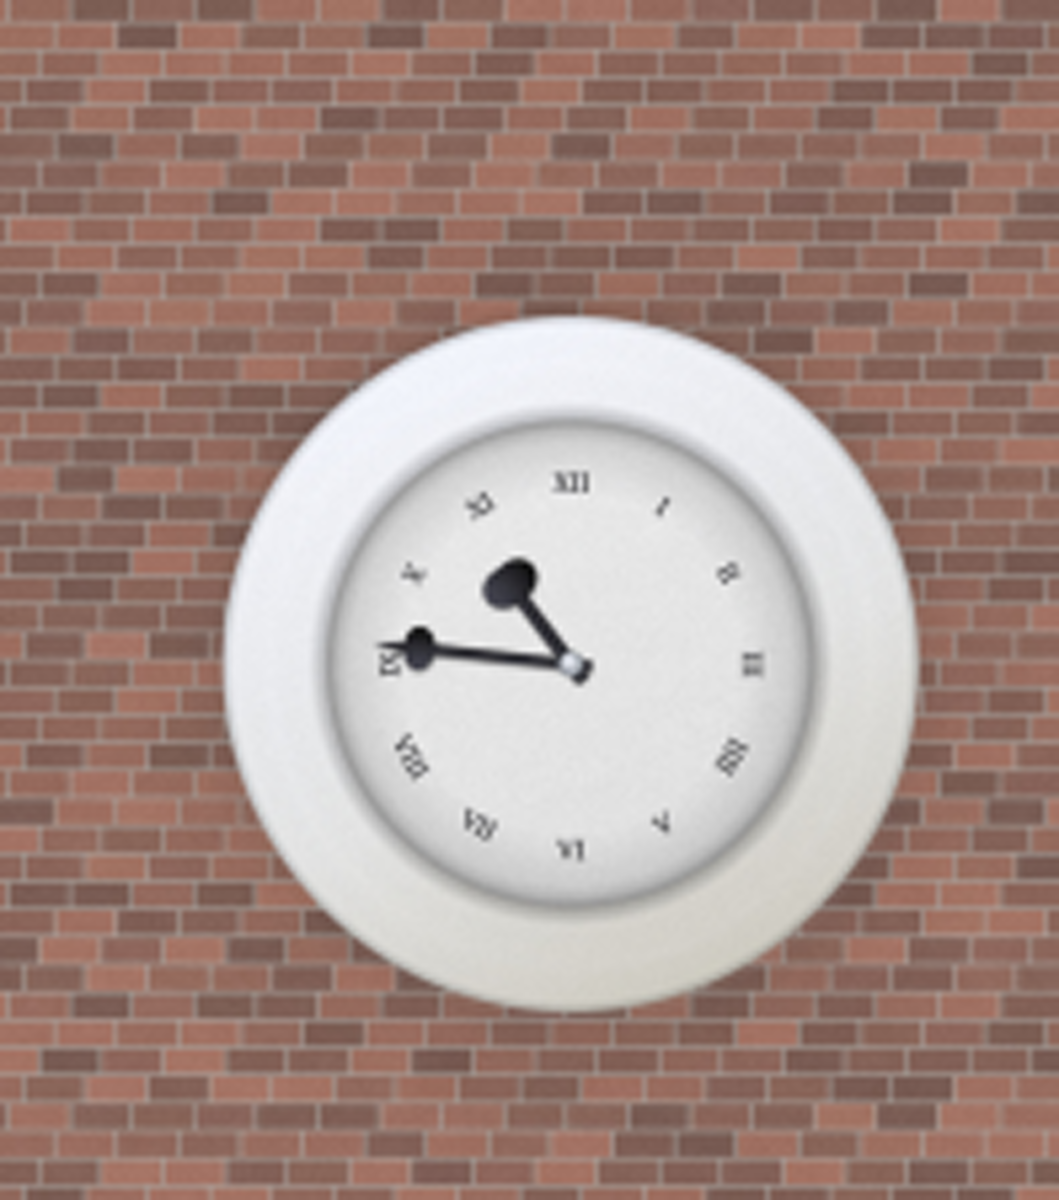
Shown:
10 h 46 min
